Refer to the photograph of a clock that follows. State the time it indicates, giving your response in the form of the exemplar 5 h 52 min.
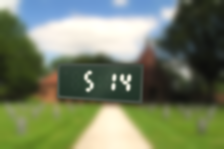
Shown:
5 h 14 min
